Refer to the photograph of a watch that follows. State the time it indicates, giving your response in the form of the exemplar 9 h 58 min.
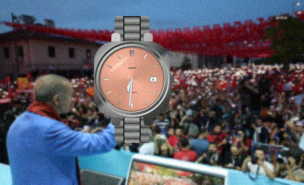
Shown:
6 h 31 min
